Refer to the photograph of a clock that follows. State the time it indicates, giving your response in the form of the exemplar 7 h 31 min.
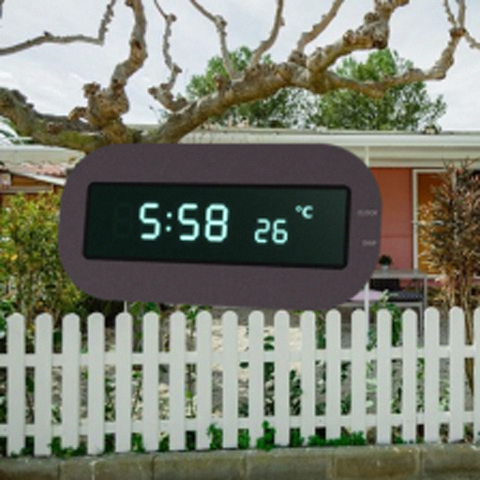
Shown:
5 h 58 min
